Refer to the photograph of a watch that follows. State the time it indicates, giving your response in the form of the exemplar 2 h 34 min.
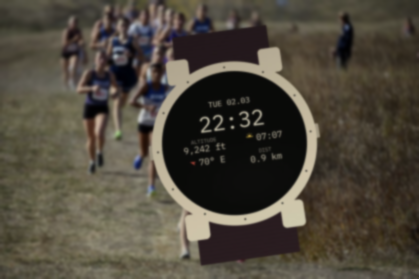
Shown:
22 h 32 min
